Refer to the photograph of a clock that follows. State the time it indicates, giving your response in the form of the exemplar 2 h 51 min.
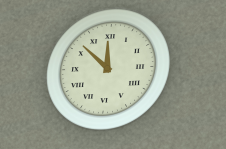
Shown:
11 h 52 min
